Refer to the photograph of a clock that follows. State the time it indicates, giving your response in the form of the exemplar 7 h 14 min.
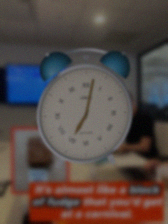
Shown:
7 h 02 min
